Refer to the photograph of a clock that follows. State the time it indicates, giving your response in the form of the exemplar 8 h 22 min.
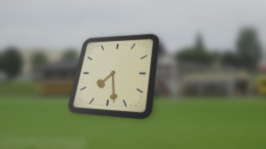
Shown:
7 h 28 min
